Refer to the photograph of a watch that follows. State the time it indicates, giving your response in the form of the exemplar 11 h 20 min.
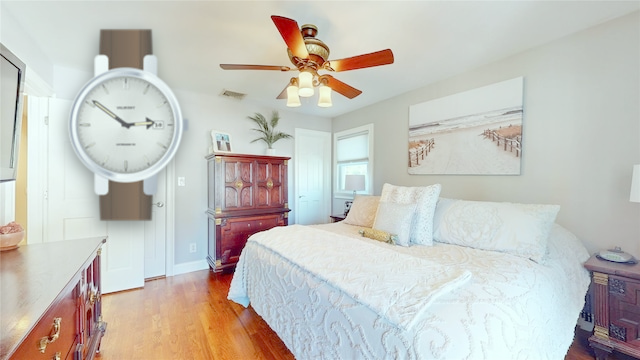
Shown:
2 h 51 min
